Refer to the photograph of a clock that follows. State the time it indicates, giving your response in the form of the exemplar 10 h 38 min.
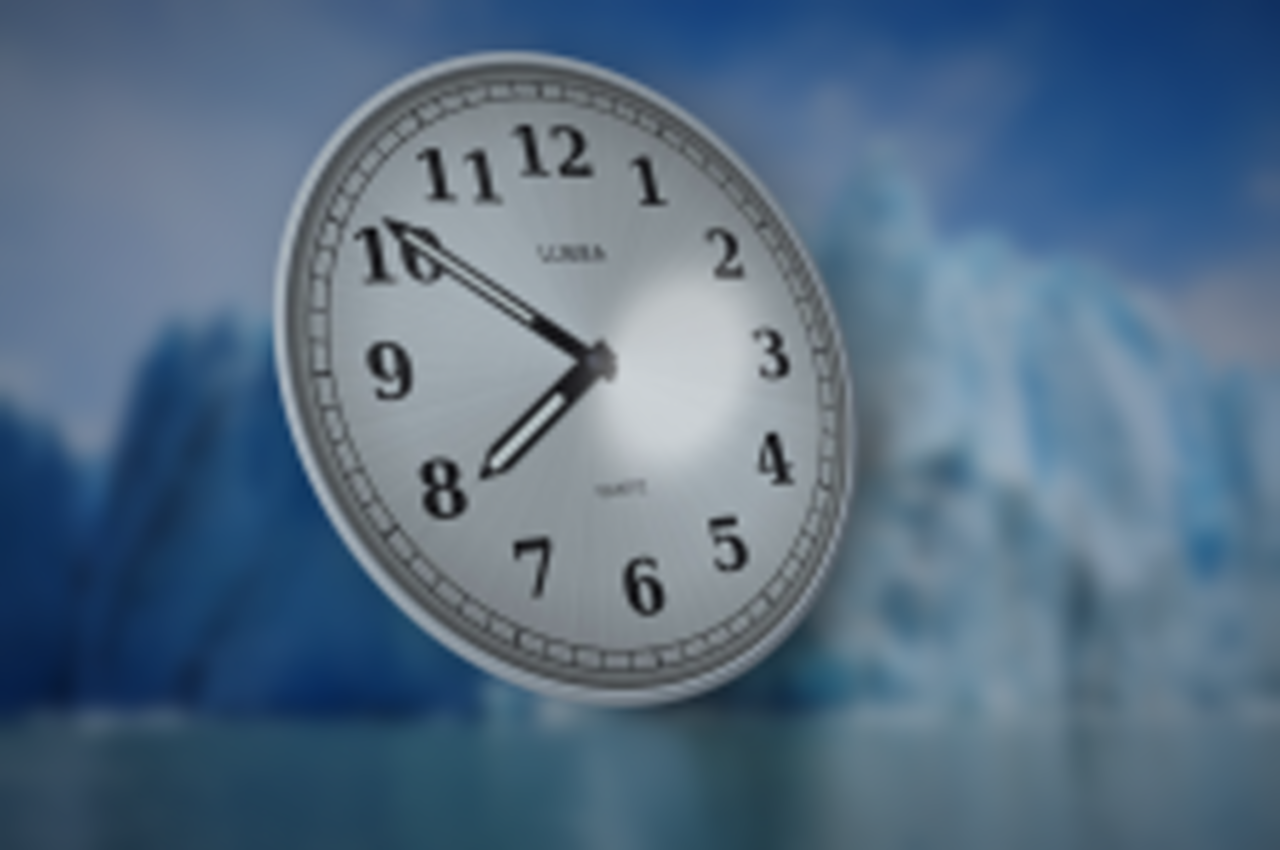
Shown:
7 h 51 min
